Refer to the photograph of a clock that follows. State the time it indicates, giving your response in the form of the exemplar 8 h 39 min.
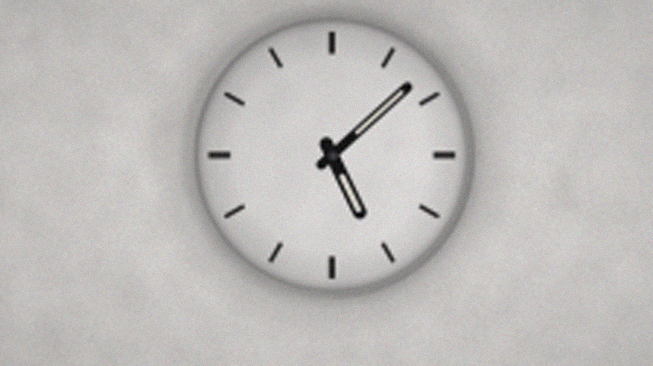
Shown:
5 h 08 min
